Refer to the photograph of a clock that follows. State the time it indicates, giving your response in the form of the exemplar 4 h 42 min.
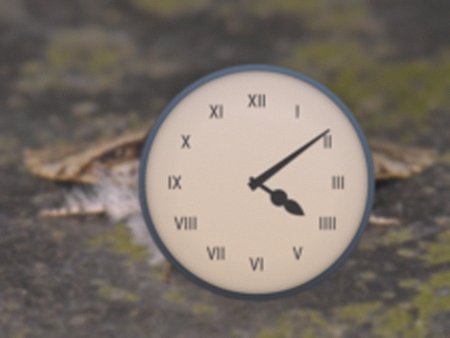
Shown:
4 h 09 min
